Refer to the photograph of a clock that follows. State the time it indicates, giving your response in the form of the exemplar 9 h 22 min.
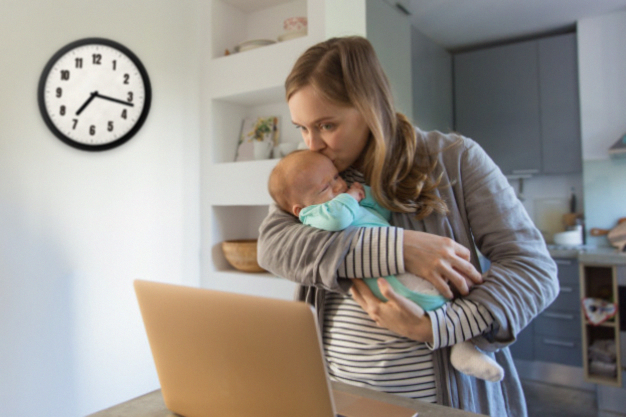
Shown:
7 h 17 min
